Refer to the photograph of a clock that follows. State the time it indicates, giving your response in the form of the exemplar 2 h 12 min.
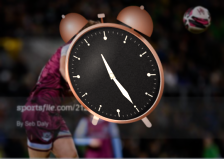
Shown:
11 h 25 min
